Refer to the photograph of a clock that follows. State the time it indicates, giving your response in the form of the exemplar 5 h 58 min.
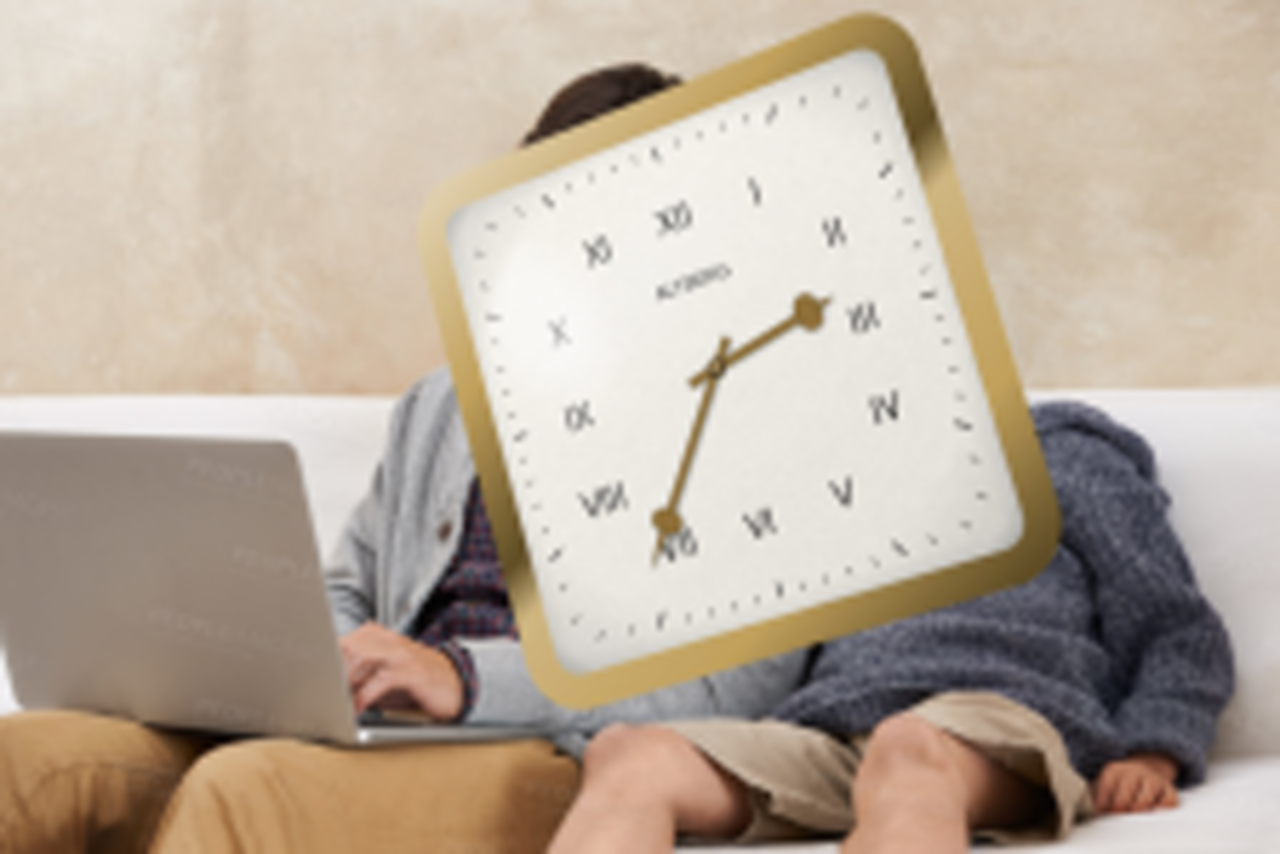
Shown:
2 h 36 min
